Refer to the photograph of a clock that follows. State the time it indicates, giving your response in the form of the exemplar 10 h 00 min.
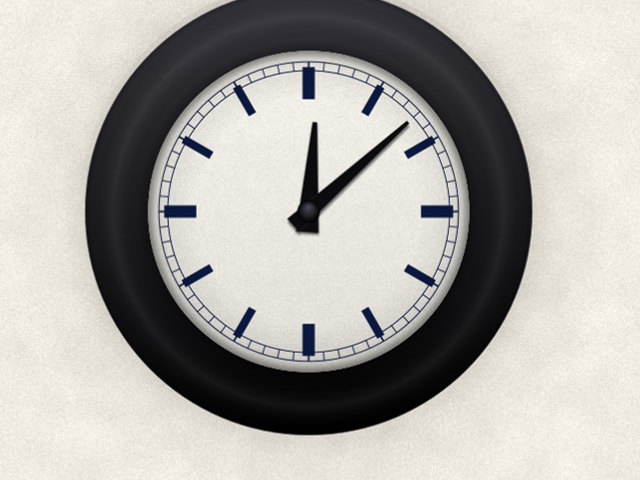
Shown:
12 h 08 min
